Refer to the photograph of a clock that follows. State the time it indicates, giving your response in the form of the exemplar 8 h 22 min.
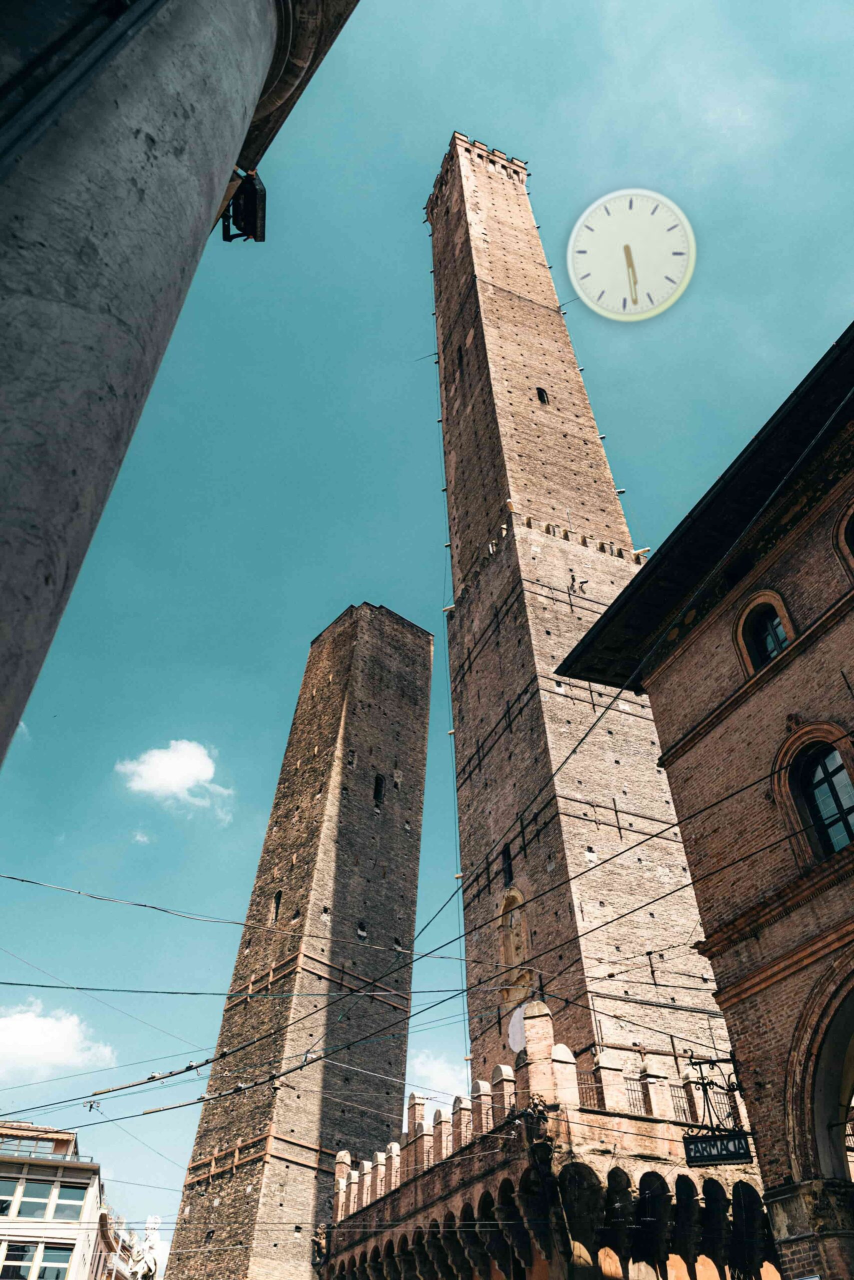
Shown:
5 h 28 min
